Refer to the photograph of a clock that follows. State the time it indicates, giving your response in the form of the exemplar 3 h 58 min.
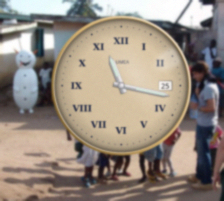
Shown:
11 h 17 min
